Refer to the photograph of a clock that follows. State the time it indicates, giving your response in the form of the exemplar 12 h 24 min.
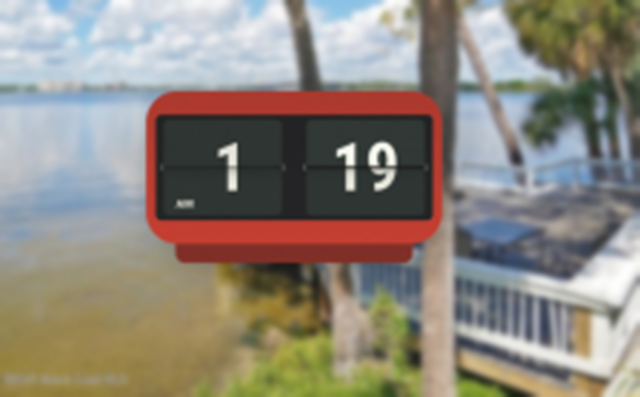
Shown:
1 h 19 min
